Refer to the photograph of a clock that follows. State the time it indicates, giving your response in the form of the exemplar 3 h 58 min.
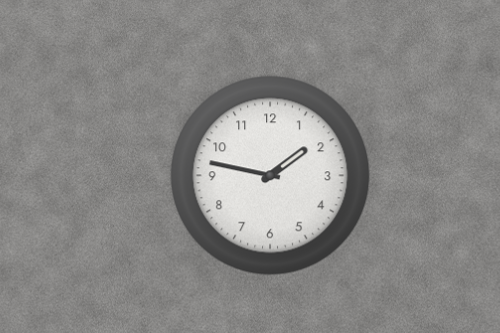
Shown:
1 h 47 min
